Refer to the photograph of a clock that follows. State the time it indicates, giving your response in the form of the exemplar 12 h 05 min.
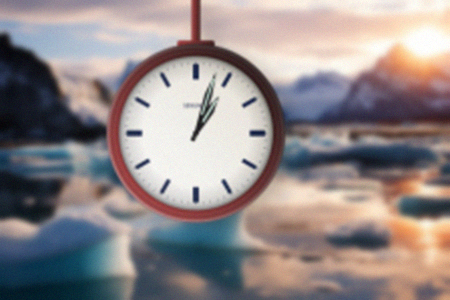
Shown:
1 h 03 min
